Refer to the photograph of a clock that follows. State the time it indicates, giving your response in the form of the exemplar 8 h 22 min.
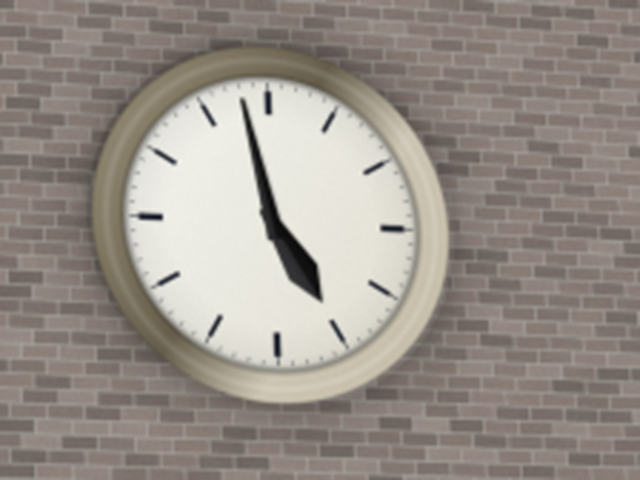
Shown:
4 h 58 min
